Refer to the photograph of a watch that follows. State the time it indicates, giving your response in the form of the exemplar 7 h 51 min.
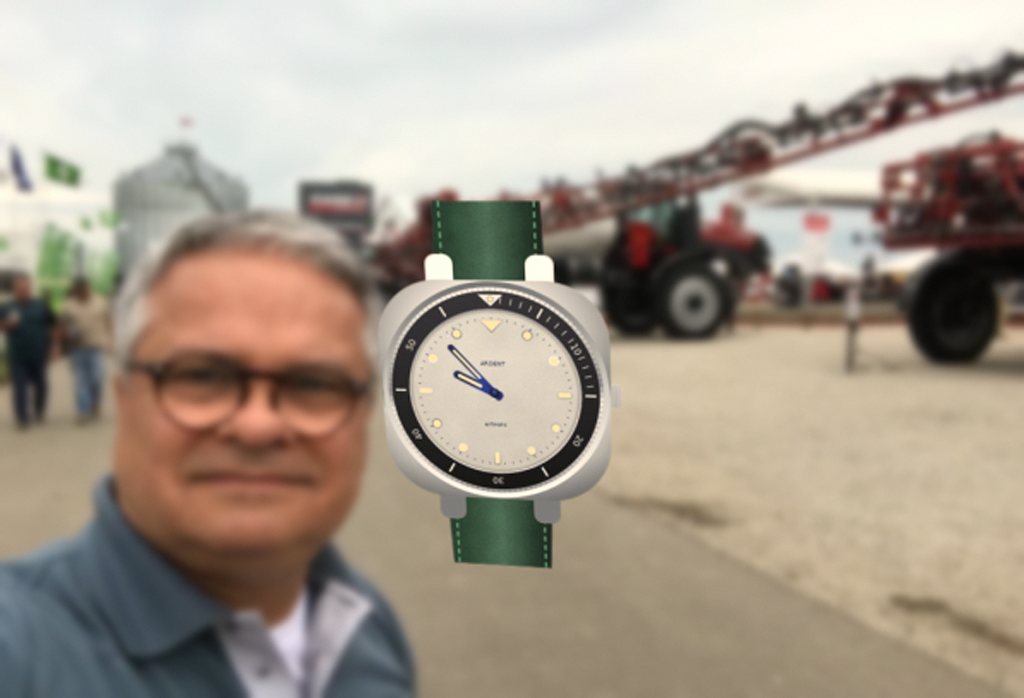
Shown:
9 h 53 min
